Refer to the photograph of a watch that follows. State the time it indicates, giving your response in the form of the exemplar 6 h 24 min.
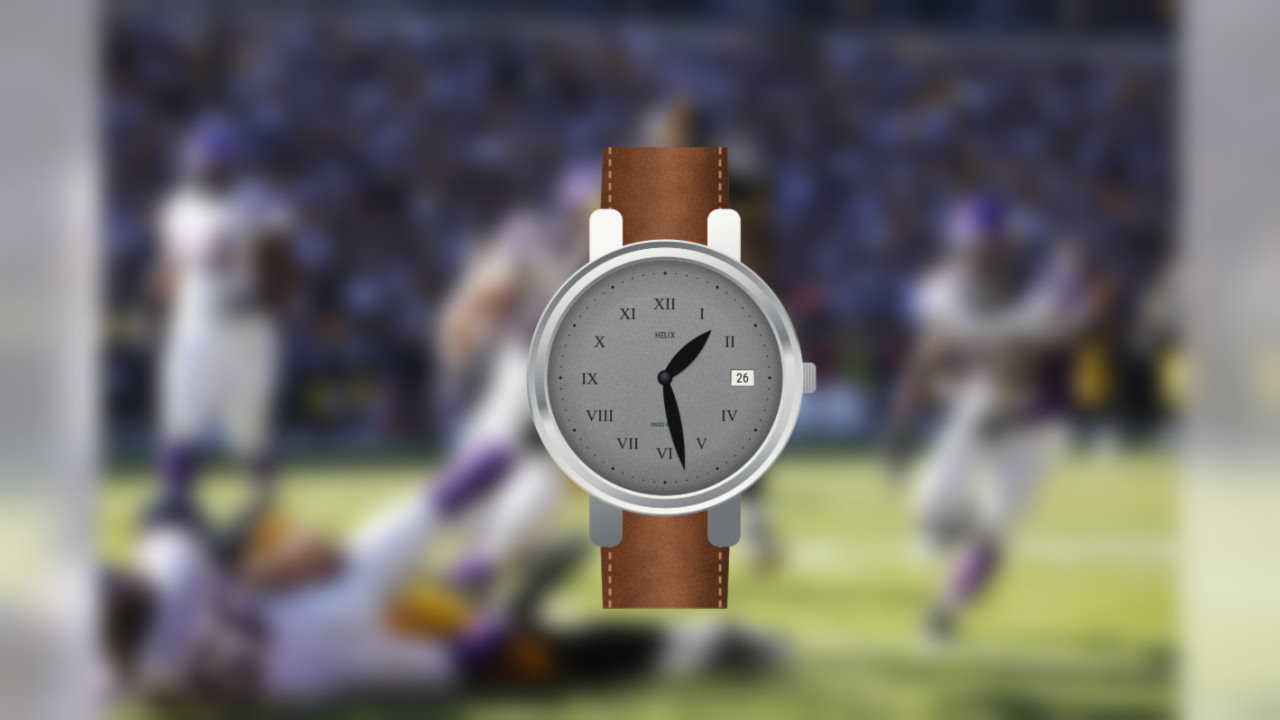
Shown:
1 h 28 min
